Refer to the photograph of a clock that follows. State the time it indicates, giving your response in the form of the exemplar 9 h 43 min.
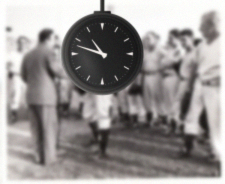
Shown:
10 h 48 min
